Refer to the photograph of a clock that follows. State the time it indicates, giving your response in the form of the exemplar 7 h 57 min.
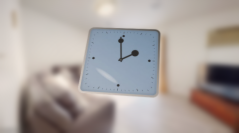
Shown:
1 h 59 min
